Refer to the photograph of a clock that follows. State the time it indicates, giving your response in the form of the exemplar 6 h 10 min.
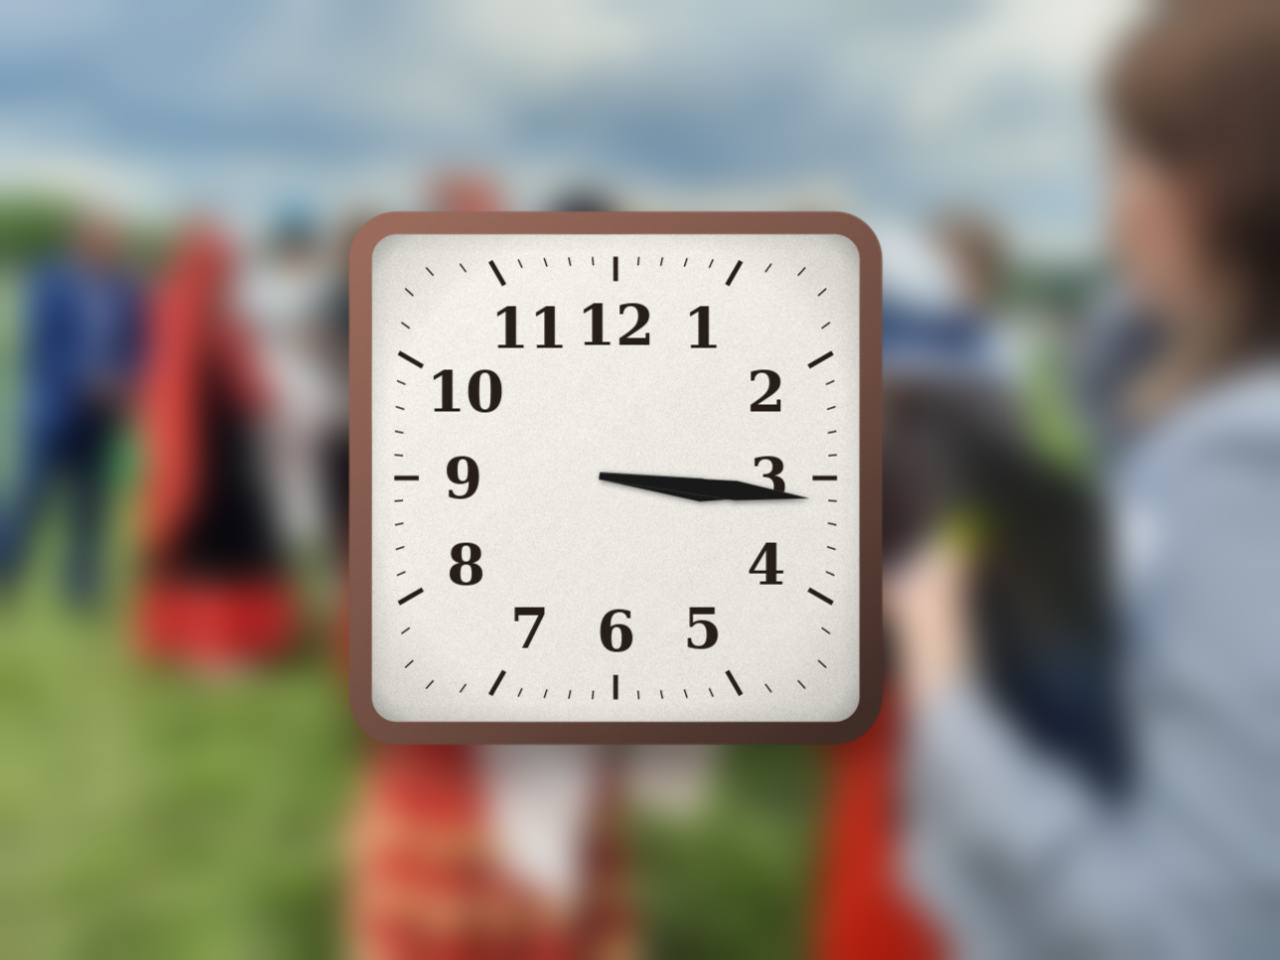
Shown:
3 h 16 min
